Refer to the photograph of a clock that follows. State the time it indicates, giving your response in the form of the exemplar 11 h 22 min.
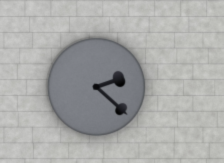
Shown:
2 h 22 min
